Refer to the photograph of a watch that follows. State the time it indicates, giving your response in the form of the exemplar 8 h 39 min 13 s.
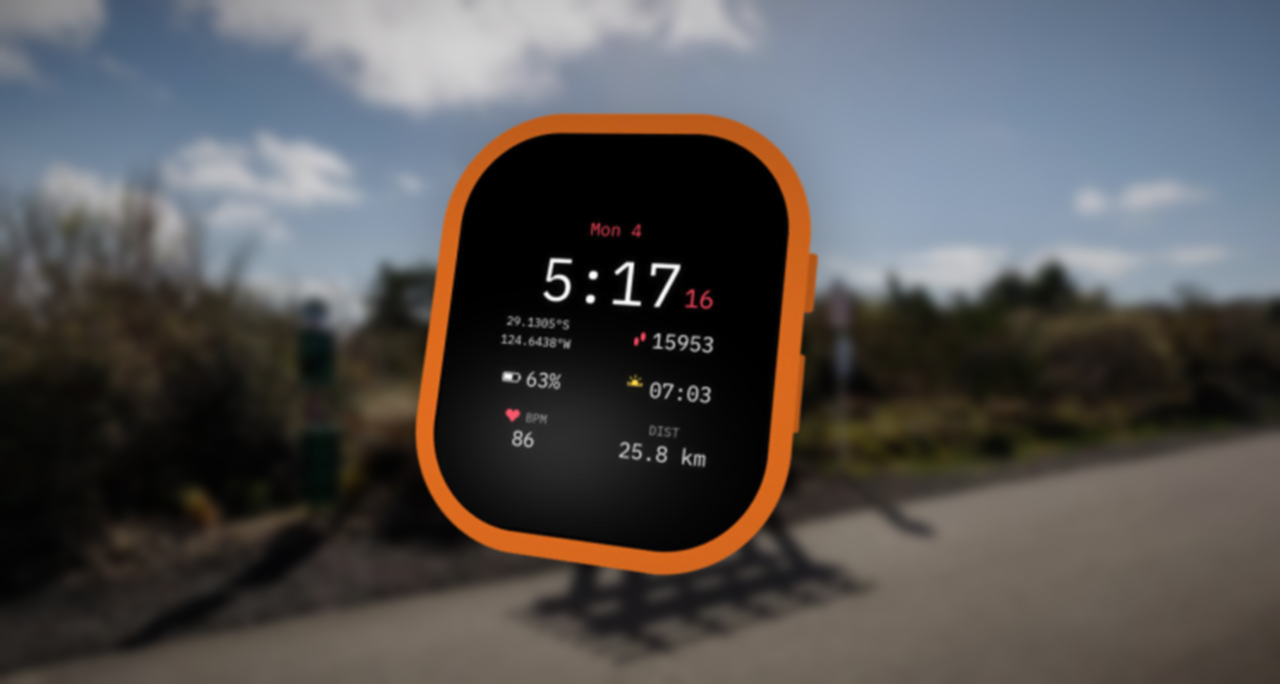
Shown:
5 h 17 min 16 s
